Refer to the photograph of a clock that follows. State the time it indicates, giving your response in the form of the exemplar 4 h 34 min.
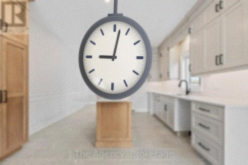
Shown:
9 h 02 min
